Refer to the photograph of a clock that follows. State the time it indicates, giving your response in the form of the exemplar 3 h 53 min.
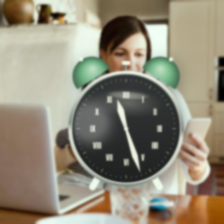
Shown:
11 h 27 min
